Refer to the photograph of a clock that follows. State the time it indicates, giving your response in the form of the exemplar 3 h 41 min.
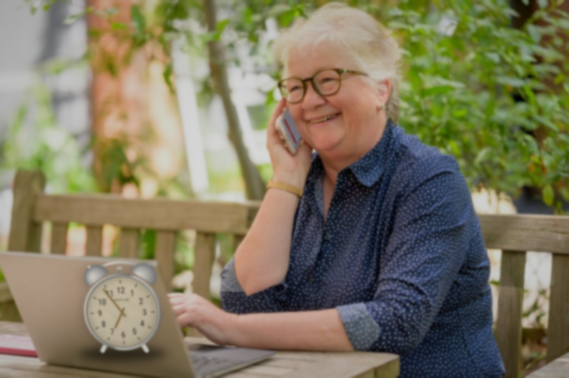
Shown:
6 h 54 min
